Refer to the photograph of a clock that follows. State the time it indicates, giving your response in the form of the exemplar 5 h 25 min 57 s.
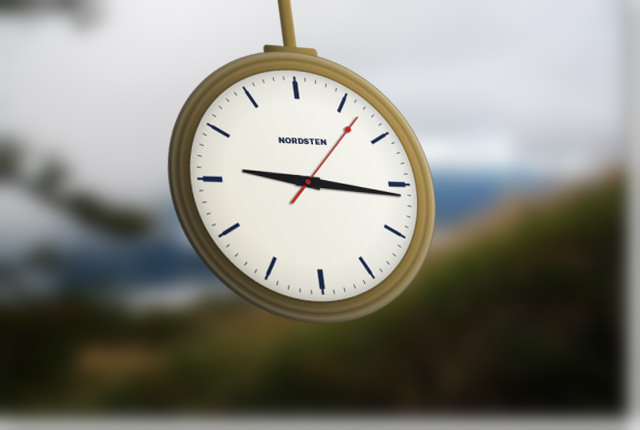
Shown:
9 h 16 min 07 s
